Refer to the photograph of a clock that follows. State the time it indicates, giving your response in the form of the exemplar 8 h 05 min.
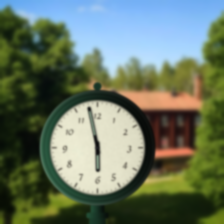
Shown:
5 h 58 min
